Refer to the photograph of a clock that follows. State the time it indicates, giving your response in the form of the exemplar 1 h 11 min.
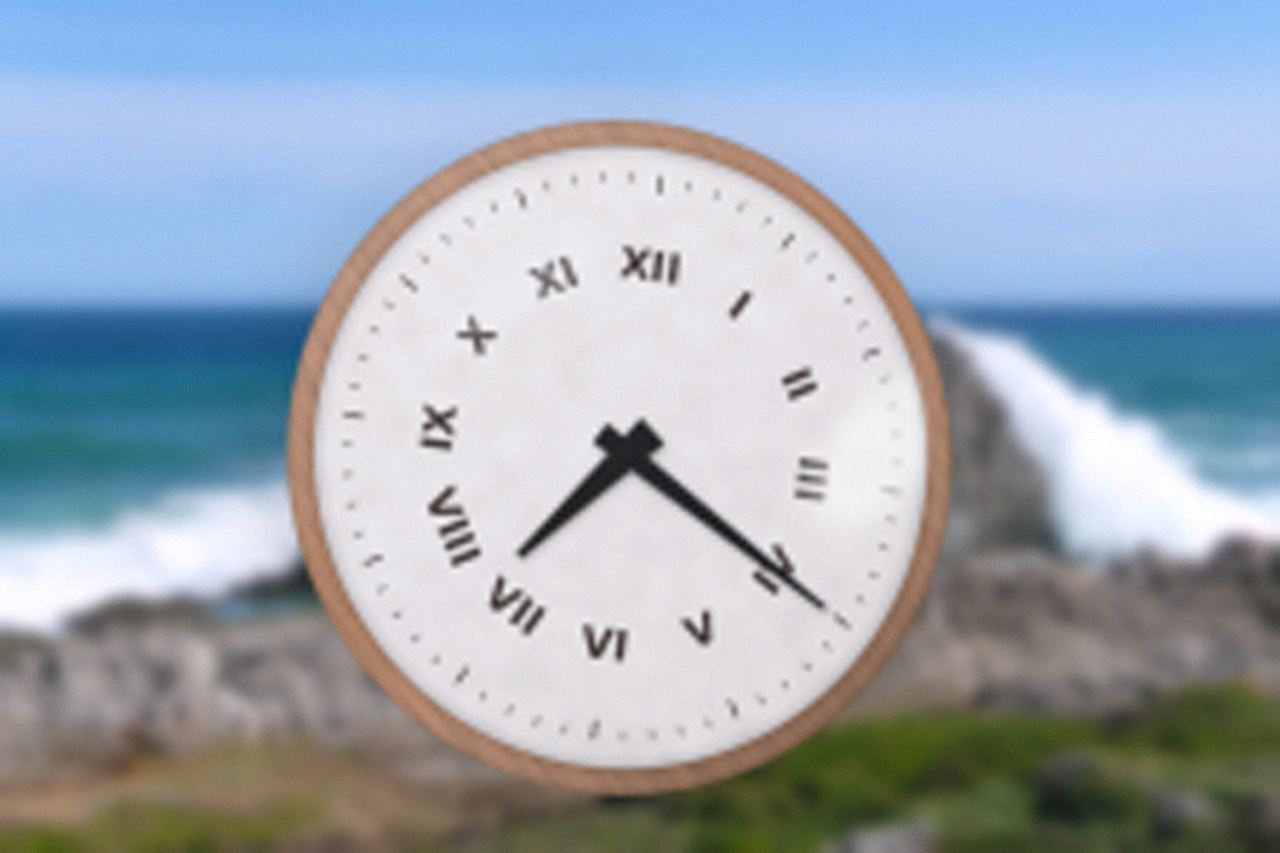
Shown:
7 h 20 min
